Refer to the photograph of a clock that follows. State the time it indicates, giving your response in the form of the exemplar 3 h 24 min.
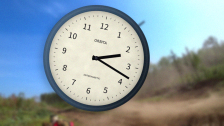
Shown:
2 h 18 min
